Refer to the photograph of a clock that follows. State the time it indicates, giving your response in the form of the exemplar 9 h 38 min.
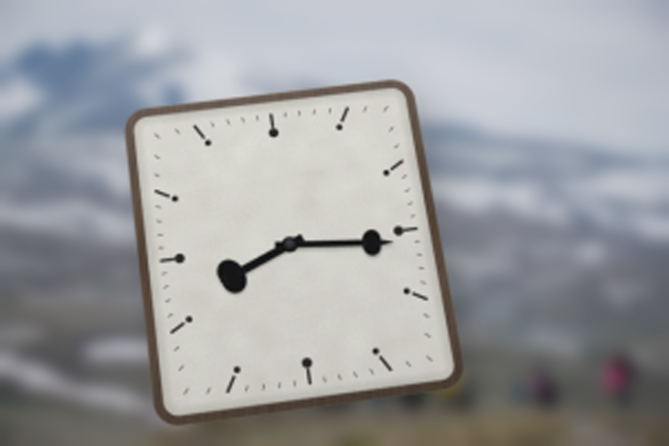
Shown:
8 h 16 min
